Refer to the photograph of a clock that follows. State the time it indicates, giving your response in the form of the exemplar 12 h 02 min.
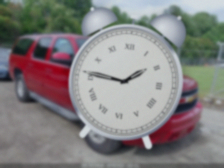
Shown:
1 h 46 min
